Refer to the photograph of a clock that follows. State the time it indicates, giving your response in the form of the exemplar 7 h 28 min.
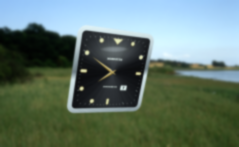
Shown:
7 h 50 min
